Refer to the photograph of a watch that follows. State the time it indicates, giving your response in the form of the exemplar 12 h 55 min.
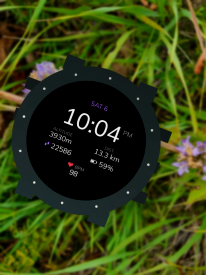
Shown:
10 h 04 min
